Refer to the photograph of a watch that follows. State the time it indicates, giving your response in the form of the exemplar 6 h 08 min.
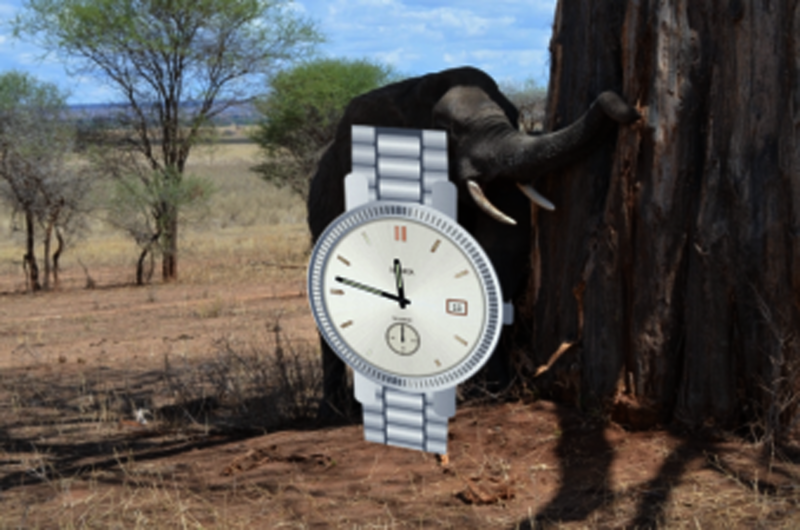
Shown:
11 h 47 min
